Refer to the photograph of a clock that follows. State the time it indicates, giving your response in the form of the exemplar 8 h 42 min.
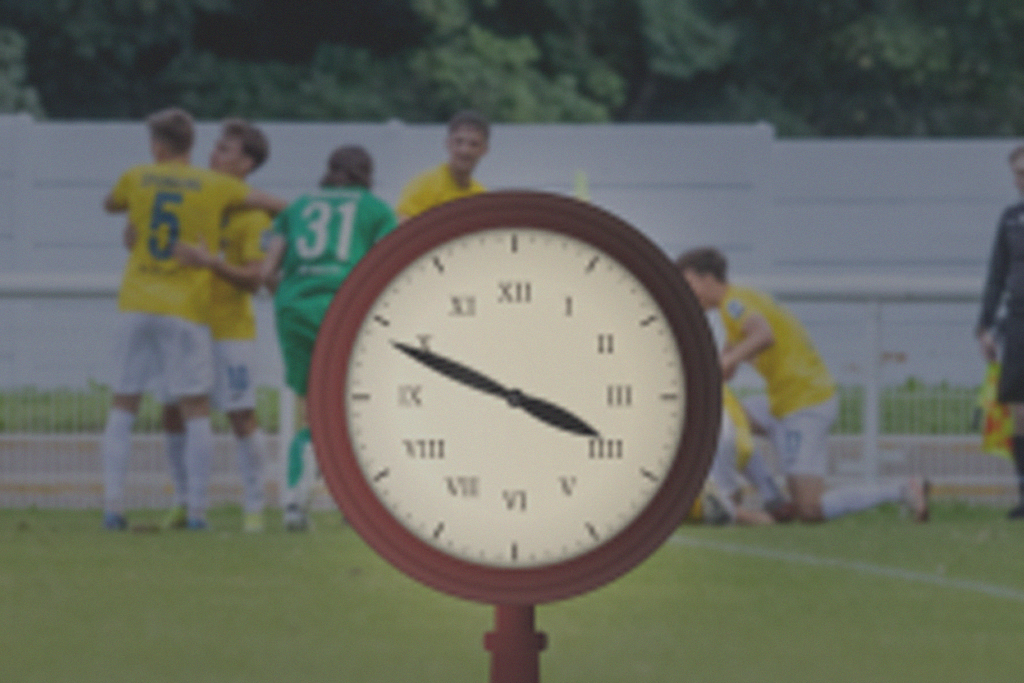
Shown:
3 h 49 min
